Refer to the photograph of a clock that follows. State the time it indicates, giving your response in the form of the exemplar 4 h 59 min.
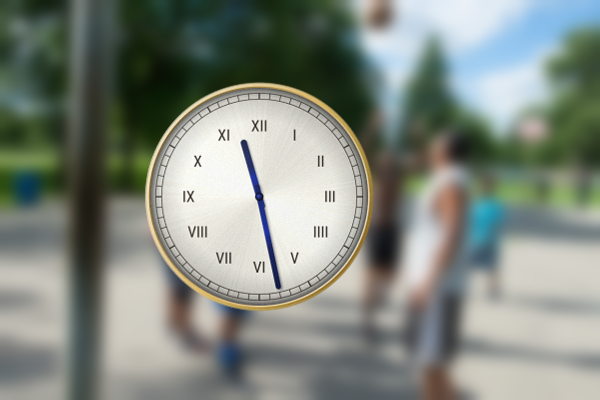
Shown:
11 h 28 min
